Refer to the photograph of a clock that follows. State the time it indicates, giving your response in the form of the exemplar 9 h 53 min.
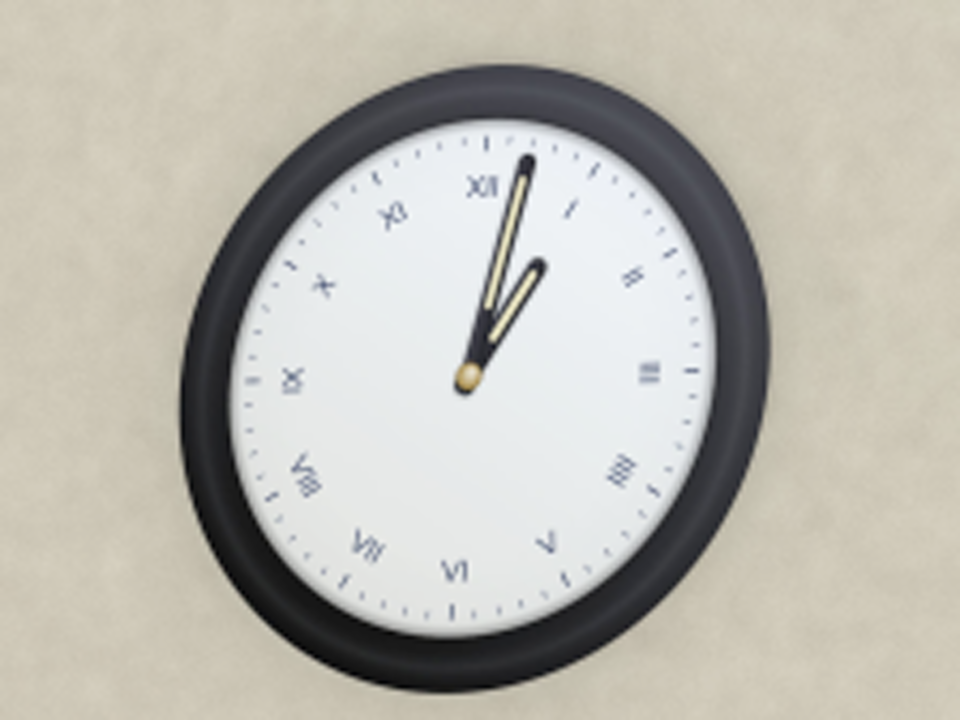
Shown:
1 h 02 min
